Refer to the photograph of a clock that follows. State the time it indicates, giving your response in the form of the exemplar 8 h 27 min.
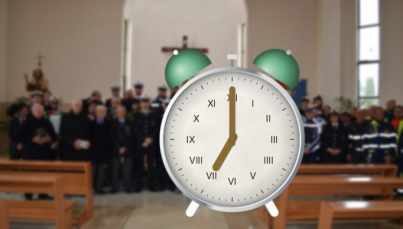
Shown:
7 h 00 min
